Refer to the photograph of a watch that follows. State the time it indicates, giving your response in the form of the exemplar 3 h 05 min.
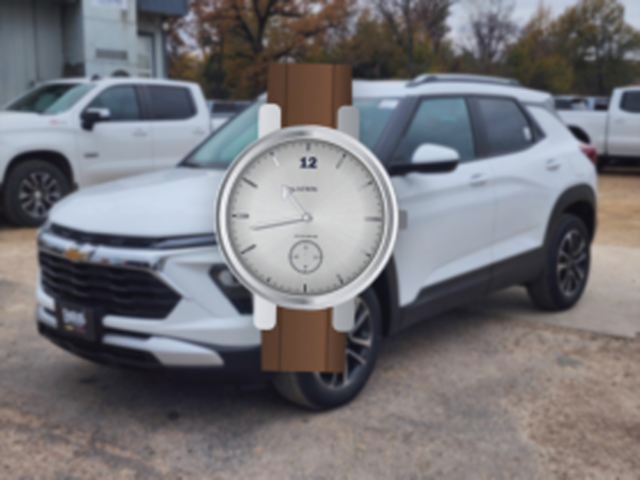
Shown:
10 h 43 min
